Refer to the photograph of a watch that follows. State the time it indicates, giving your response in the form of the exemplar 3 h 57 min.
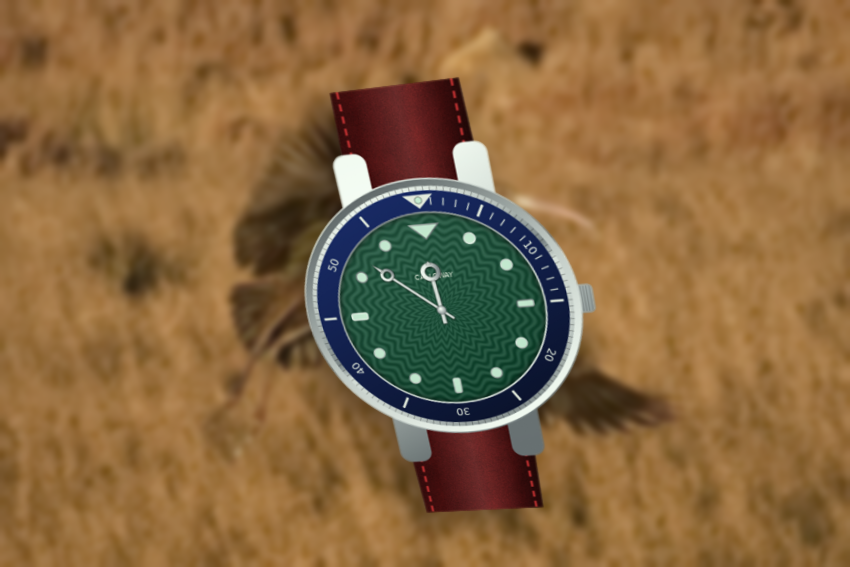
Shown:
11 h 52 min
